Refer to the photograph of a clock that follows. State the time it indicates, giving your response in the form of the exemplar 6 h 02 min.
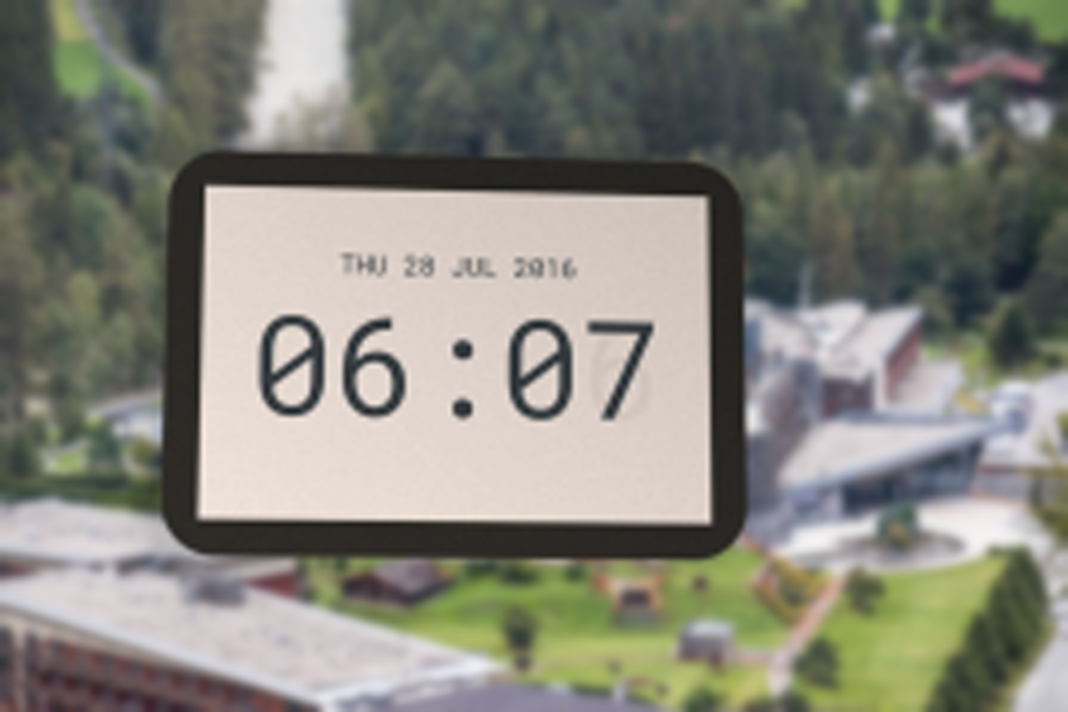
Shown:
6 h 07 min
